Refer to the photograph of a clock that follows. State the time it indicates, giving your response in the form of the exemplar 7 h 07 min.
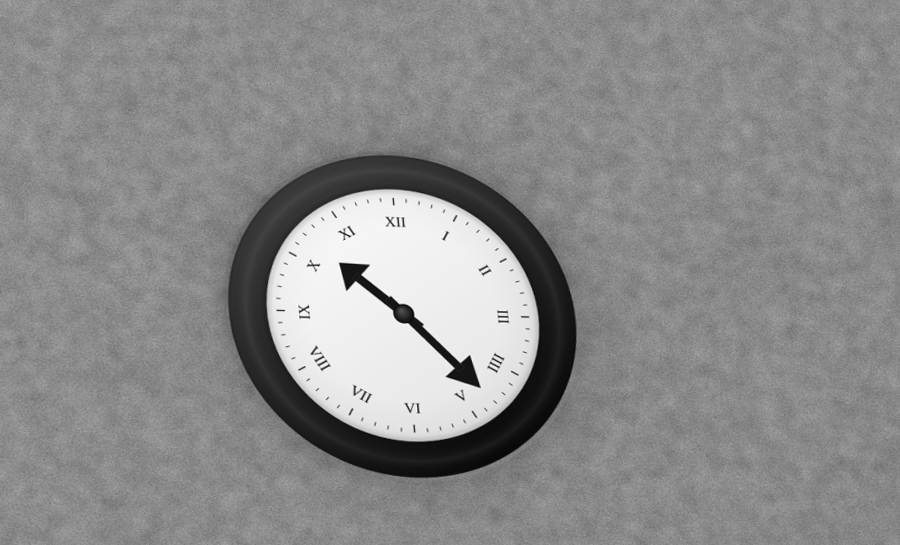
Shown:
10 h 23 min
